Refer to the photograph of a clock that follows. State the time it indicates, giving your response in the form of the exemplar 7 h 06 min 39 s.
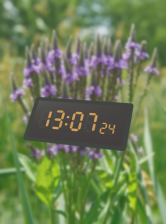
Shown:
13 h 07 min 24 s
